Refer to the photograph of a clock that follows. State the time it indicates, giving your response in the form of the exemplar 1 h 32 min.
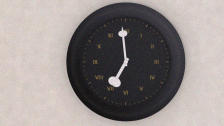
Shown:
6 h 59 min
